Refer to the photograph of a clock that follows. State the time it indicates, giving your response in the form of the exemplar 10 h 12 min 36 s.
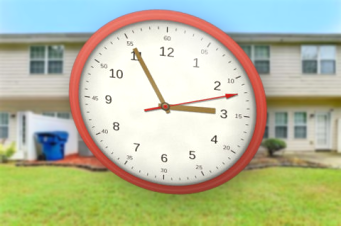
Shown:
2 h 55 min 12 s
